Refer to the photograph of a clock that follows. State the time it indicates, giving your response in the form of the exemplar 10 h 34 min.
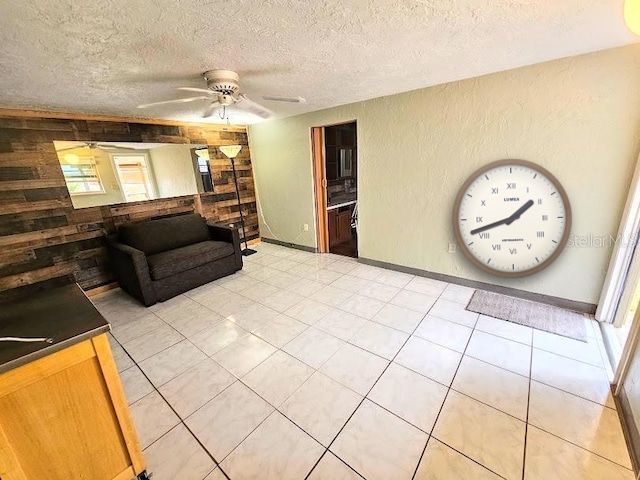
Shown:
1 h 42 min
